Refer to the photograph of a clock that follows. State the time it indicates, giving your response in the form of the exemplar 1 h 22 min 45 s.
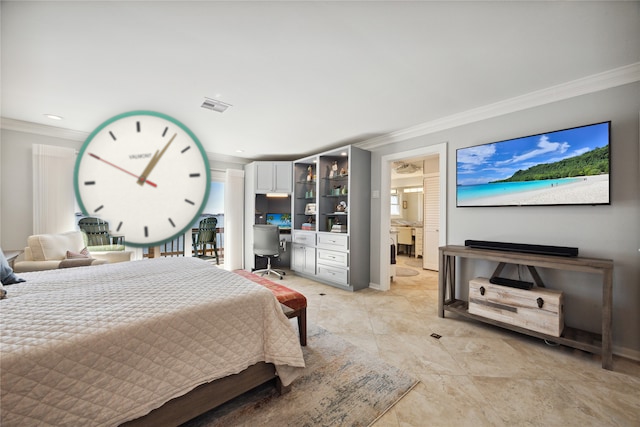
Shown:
1 h 06 min 50 s
